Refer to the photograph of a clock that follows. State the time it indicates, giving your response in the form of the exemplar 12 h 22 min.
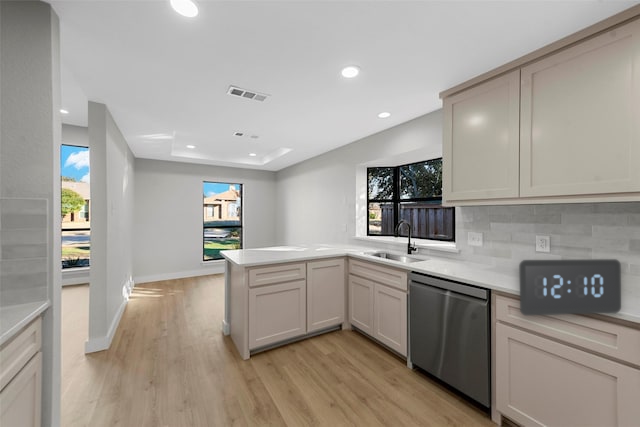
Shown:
12 h 10 min
